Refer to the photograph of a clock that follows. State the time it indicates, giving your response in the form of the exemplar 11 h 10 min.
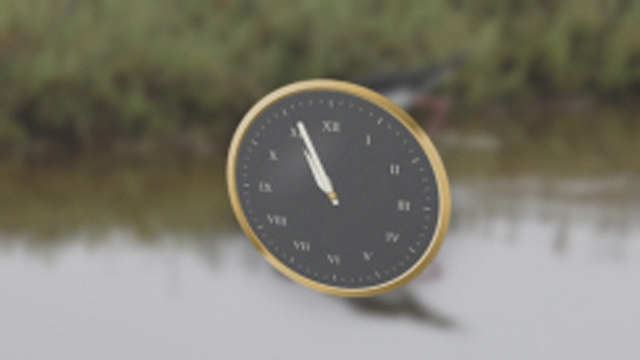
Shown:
10 h 56 min
